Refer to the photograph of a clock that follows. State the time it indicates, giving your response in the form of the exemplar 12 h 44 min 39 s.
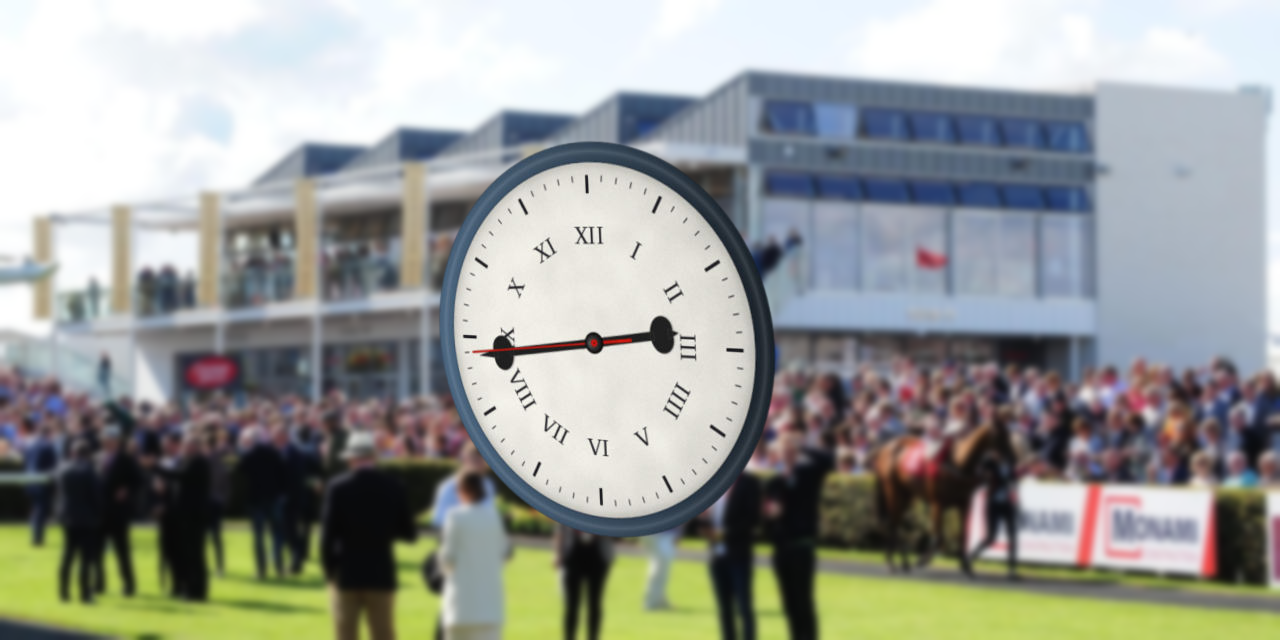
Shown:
2 h 43 min 44 s
